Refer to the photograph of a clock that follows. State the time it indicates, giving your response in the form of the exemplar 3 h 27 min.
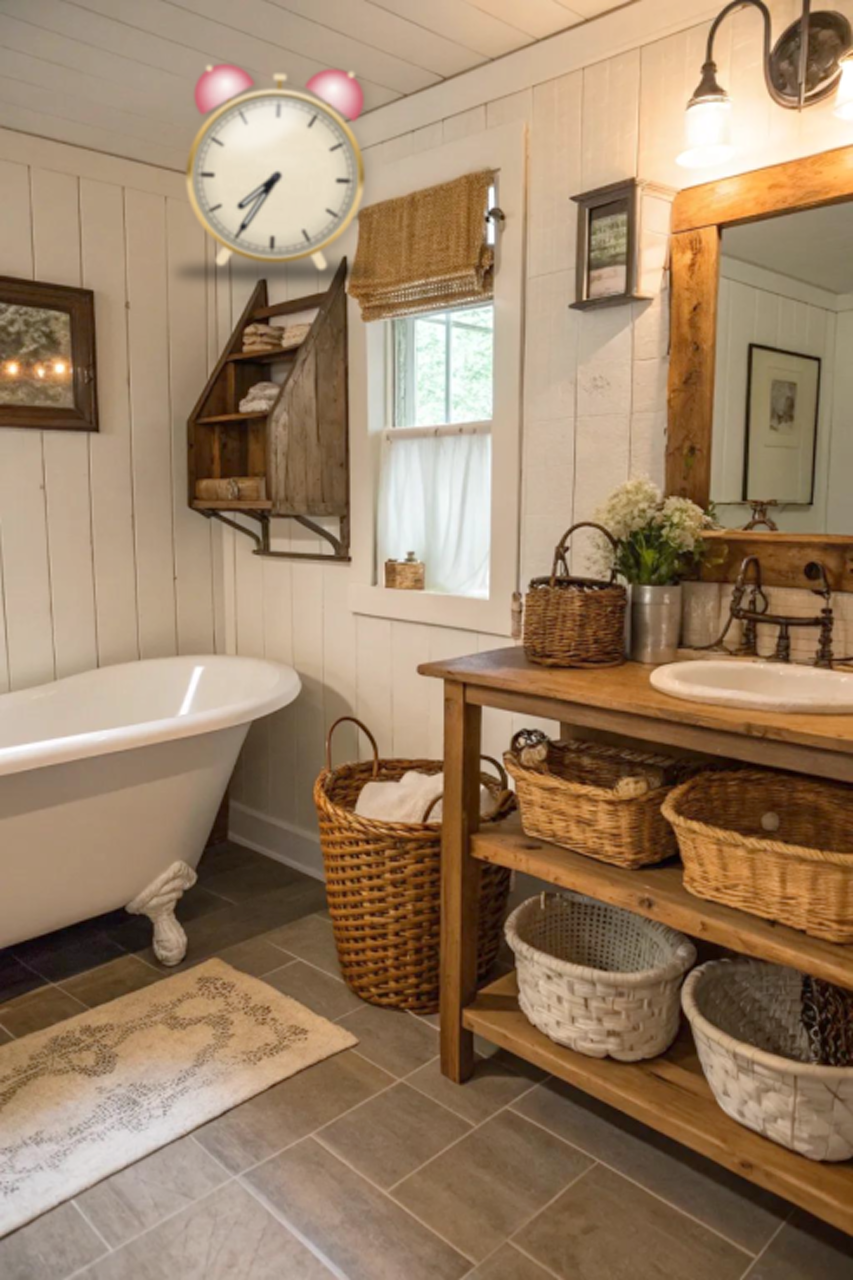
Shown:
7 h 35 min
